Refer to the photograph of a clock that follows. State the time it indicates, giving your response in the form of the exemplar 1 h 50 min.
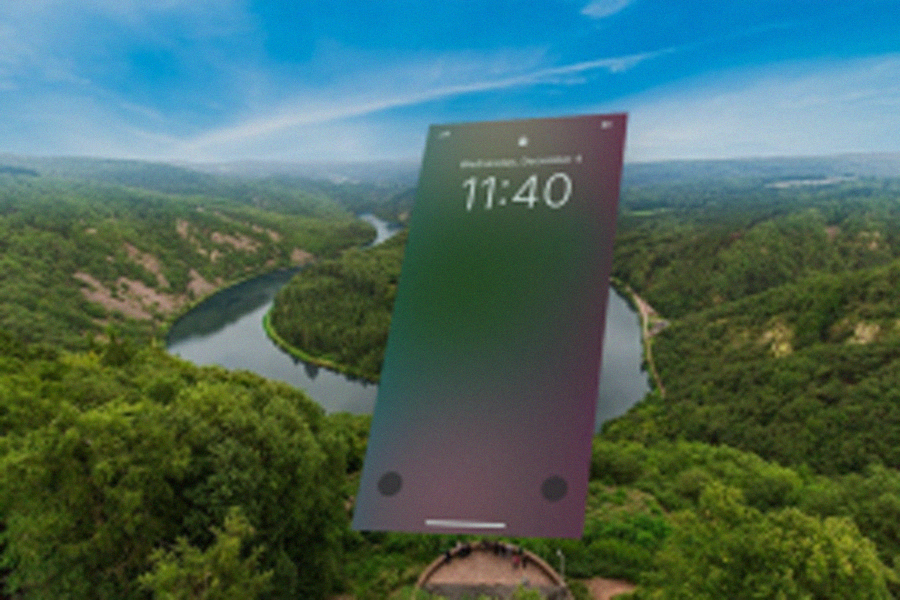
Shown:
11 h 40 min
